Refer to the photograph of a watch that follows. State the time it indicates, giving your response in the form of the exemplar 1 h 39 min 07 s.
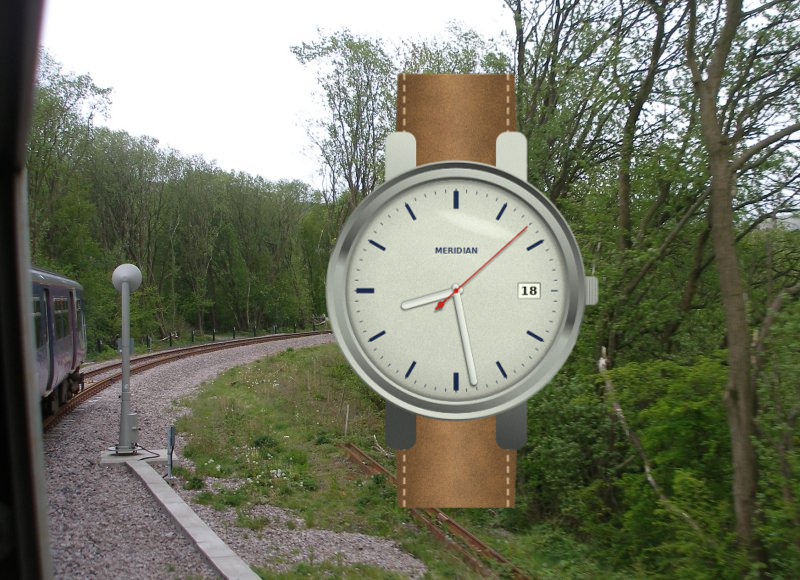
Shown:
8 h 28 min 08 s
